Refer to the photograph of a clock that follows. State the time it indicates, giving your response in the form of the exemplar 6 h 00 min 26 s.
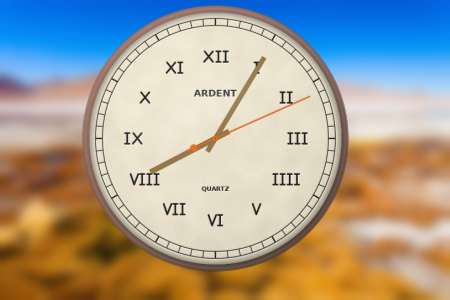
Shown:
8 h 05 min 11 s
